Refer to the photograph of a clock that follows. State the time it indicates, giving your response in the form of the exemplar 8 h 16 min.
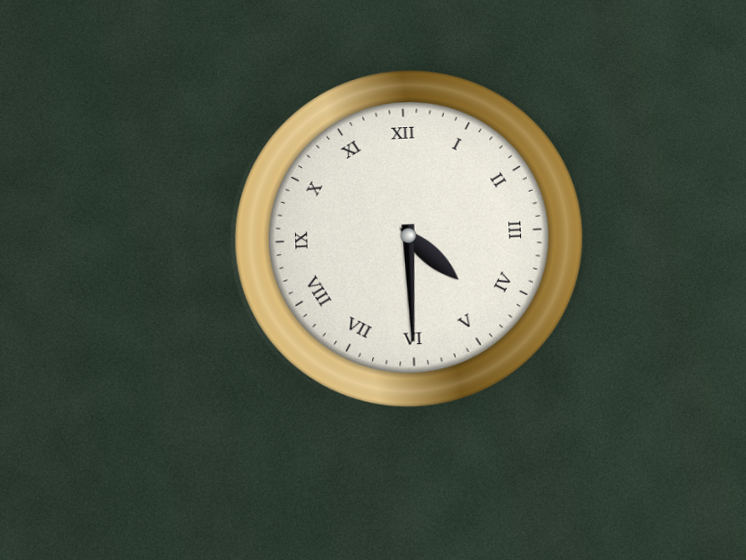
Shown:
4 h 30 min
